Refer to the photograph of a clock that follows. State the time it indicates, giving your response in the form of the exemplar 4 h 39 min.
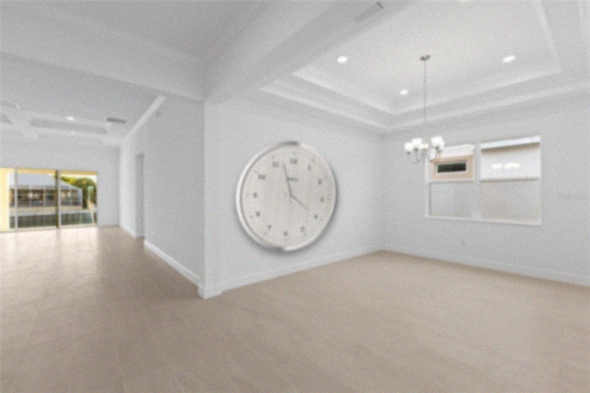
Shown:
3 h 57 min
